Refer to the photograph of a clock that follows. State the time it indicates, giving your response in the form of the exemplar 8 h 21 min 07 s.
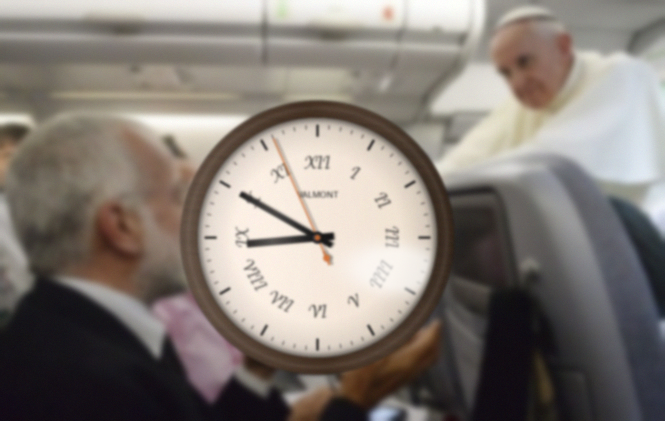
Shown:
8 h 49 min 56 s
